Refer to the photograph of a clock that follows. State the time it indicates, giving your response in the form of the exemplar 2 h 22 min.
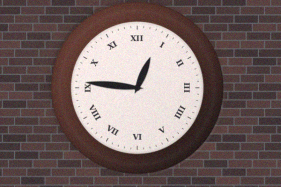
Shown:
12 h 46 min
